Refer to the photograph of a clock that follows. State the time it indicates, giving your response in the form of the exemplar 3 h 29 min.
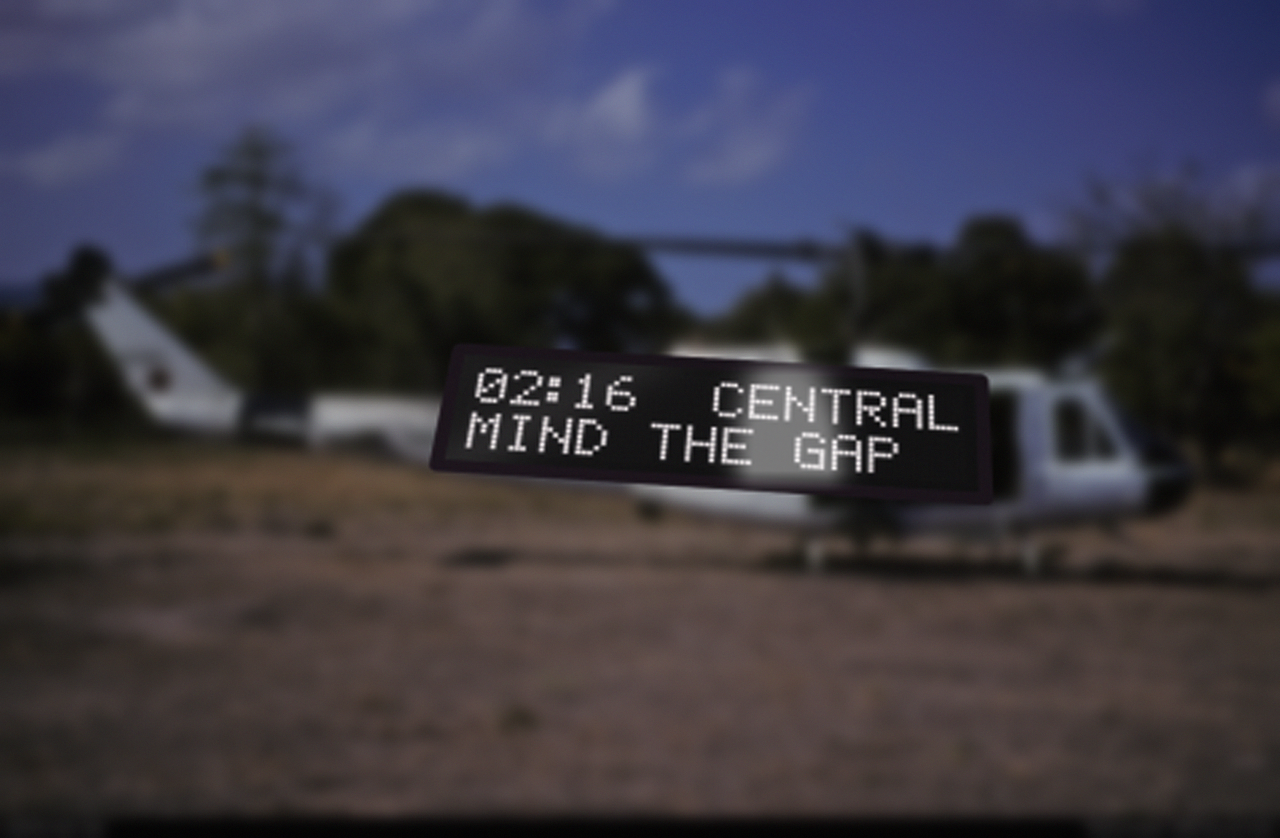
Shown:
2 h 16 min
